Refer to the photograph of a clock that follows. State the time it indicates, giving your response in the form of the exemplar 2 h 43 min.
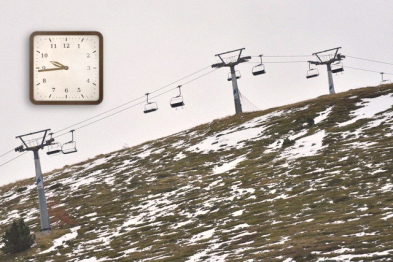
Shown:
9 h 44 min
